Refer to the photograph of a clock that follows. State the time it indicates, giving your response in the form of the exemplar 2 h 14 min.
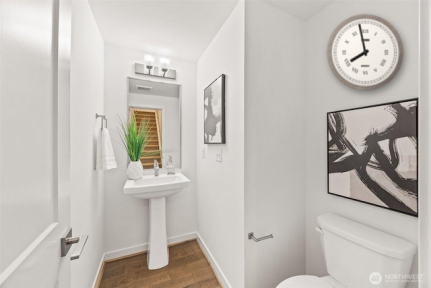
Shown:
7 h 58 min
